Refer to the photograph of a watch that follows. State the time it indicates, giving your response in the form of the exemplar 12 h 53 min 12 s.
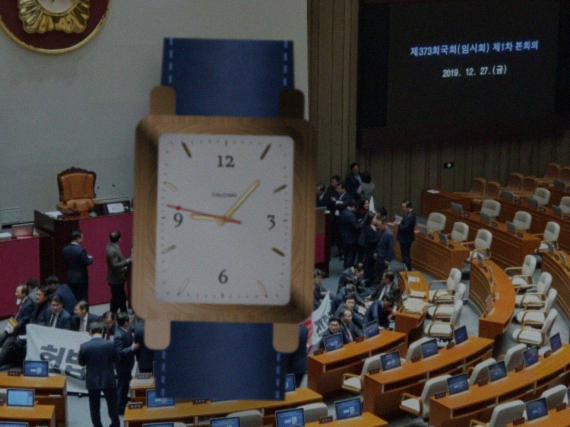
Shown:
9 h 06 min 47 s
